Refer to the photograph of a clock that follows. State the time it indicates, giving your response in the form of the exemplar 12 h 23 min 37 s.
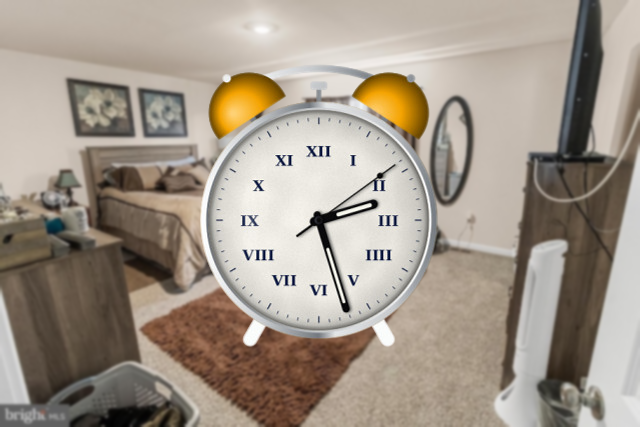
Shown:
2 h 27 min 09 s
